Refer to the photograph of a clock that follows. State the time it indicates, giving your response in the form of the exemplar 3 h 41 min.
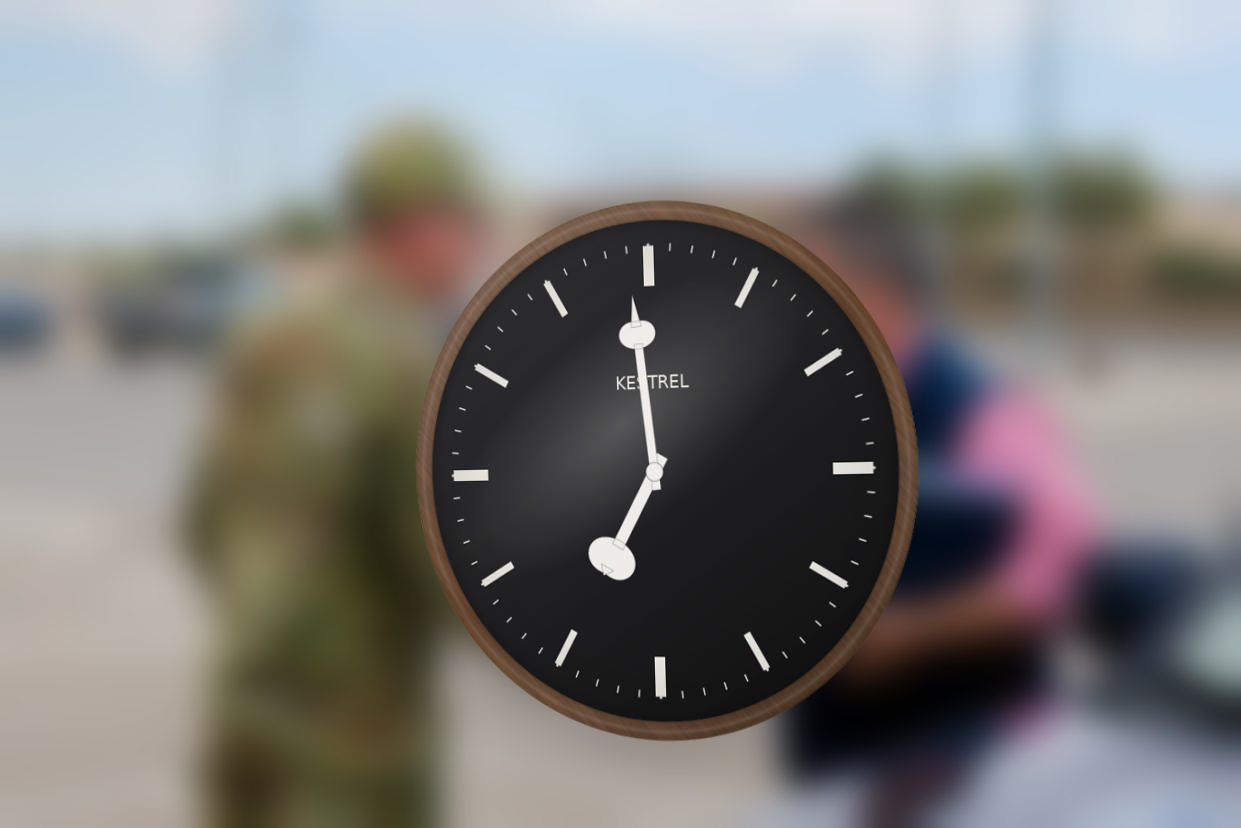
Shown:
6 h 59 min
